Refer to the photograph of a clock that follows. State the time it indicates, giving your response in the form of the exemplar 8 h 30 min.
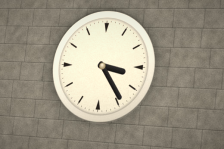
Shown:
3 h 24 min
